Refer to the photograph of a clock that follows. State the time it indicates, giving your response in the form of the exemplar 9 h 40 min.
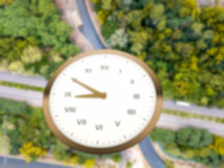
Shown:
8 h 50 min
